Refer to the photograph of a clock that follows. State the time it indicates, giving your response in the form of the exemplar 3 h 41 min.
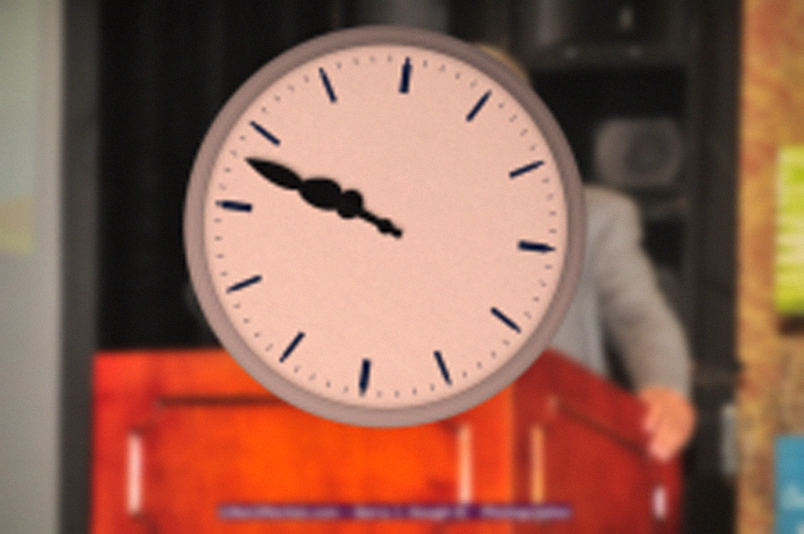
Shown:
9 h 48 min
